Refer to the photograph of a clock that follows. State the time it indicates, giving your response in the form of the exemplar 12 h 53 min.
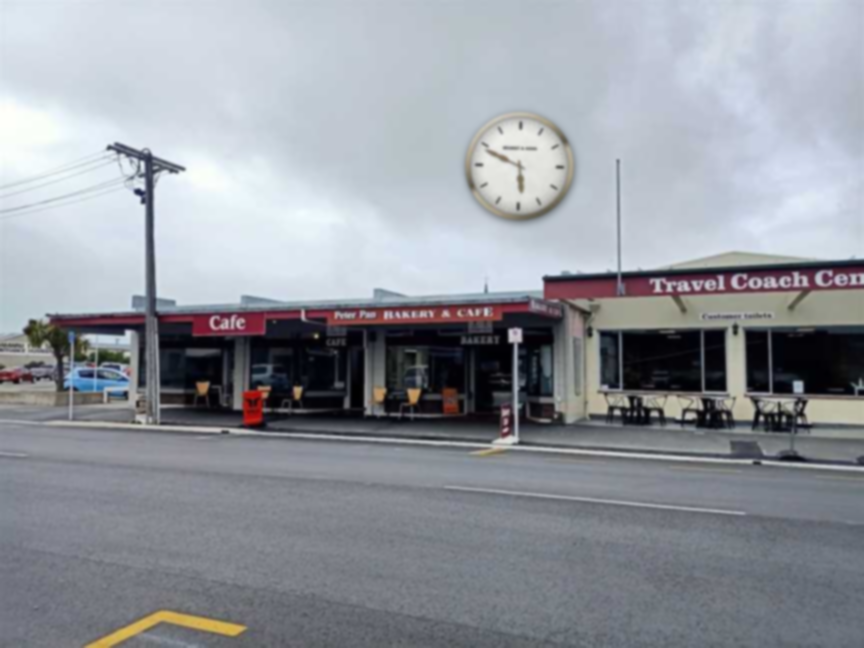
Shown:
5 h 49 min
